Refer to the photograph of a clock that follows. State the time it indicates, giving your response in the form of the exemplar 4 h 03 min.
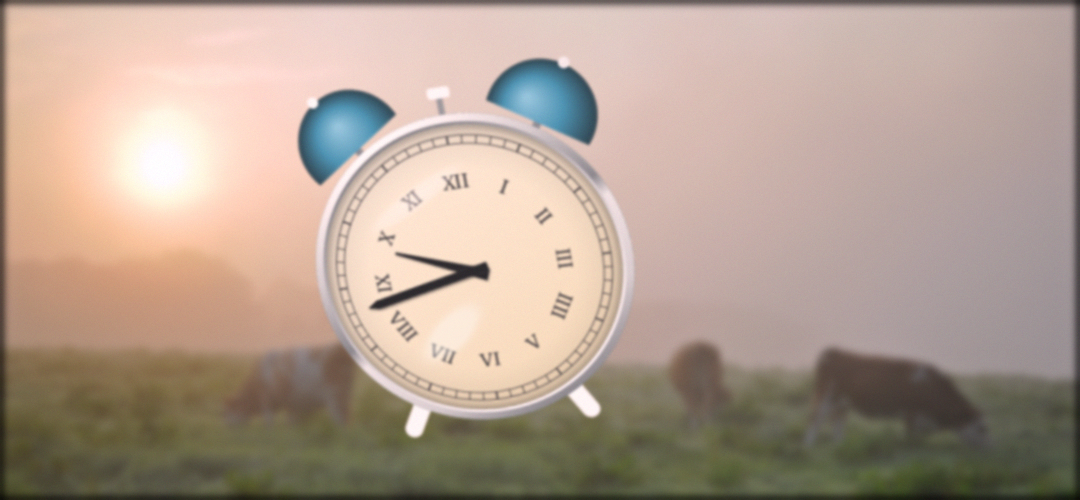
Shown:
9 h 43 min
